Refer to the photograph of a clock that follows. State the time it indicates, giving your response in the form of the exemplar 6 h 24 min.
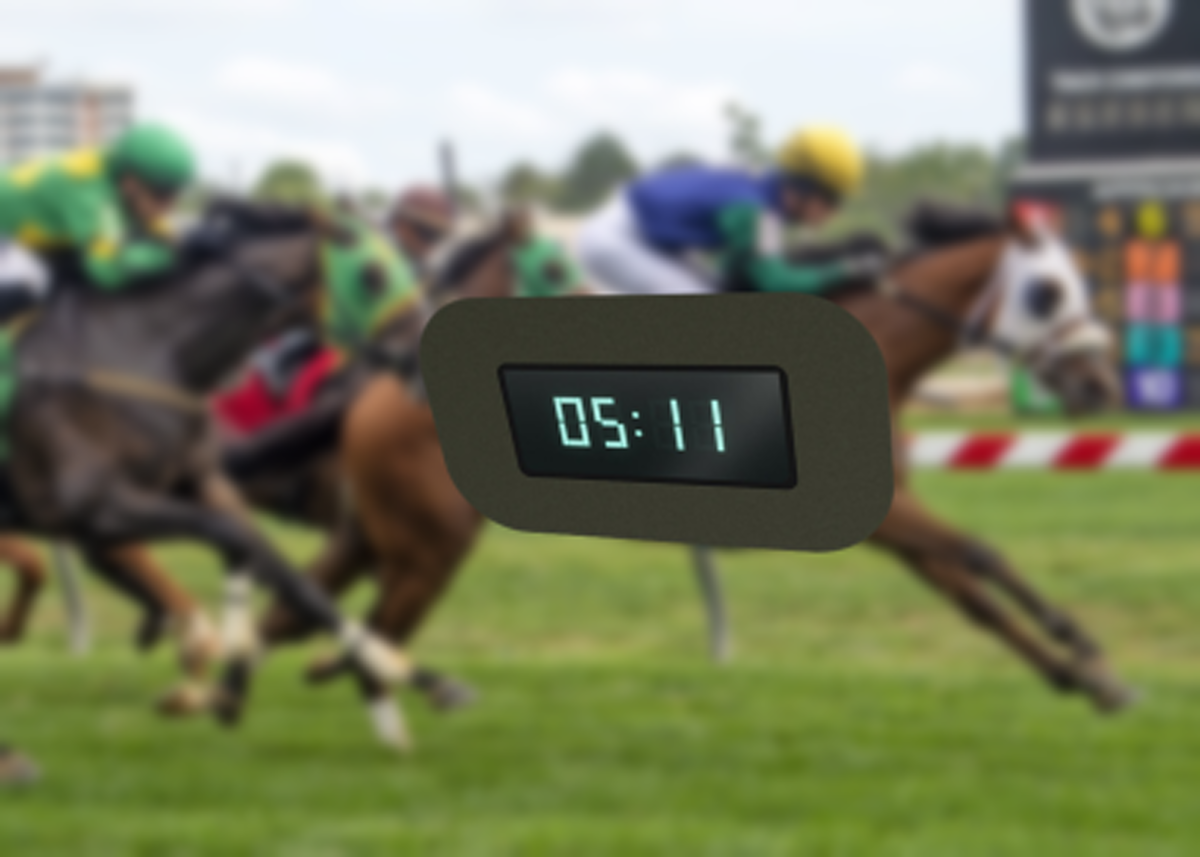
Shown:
5 h 11 min
